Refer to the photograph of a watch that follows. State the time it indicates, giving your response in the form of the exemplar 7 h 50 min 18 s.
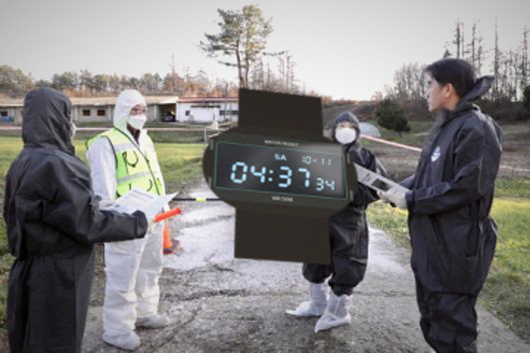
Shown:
4 h 37 min 34 s
